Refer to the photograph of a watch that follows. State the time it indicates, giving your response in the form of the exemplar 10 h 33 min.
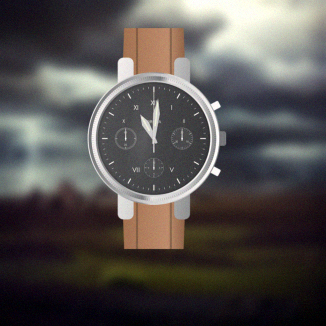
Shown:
11 h 01 min
